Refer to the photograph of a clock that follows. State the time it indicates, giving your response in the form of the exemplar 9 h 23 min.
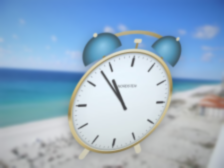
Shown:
10 h 53 min
